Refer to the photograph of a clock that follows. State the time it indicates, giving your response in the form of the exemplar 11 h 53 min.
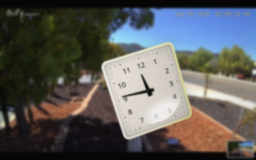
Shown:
11 h 46 min
